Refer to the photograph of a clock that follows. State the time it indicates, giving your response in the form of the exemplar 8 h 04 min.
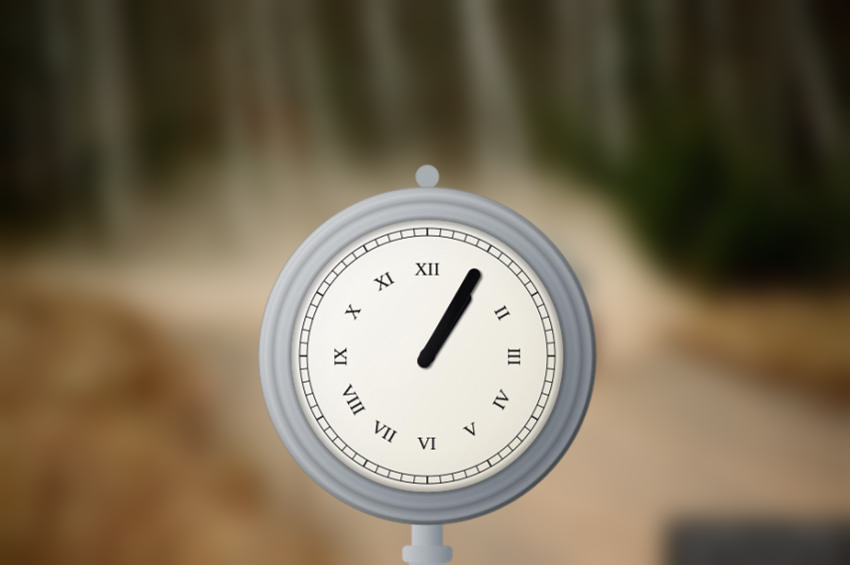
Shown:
1 h 05 min
